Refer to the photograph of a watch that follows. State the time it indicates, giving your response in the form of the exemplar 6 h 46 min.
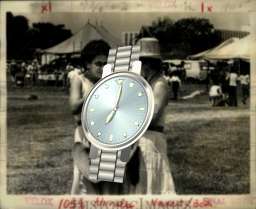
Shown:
7 h 01 min
